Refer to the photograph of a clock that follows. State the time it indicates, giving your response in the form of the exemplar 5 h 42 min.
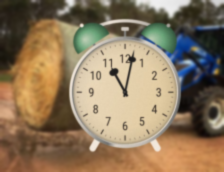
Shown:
11 h 02 min
